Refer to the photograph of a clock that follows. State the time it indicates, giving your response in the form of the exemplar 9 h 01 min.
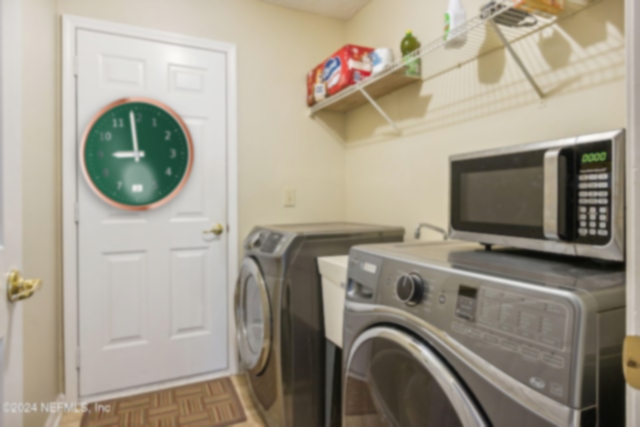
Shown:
8 h 59 min
